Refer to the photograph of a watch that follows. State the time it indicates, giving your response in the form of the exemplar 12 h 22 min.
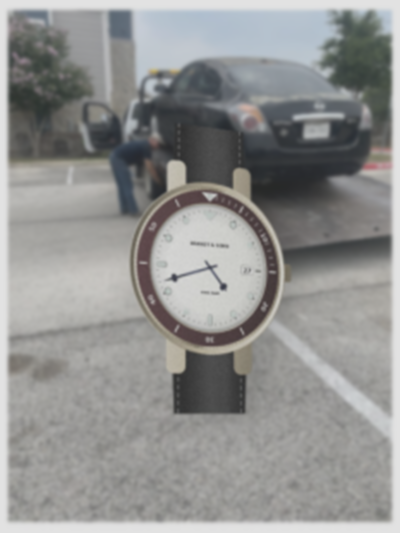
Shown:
4 h 42 min
